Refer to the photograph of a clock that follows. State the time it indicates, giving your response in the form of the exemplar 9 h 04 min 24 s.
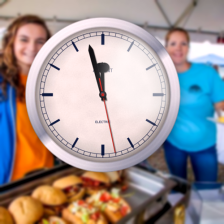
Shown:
11 h 57 min 28 s
